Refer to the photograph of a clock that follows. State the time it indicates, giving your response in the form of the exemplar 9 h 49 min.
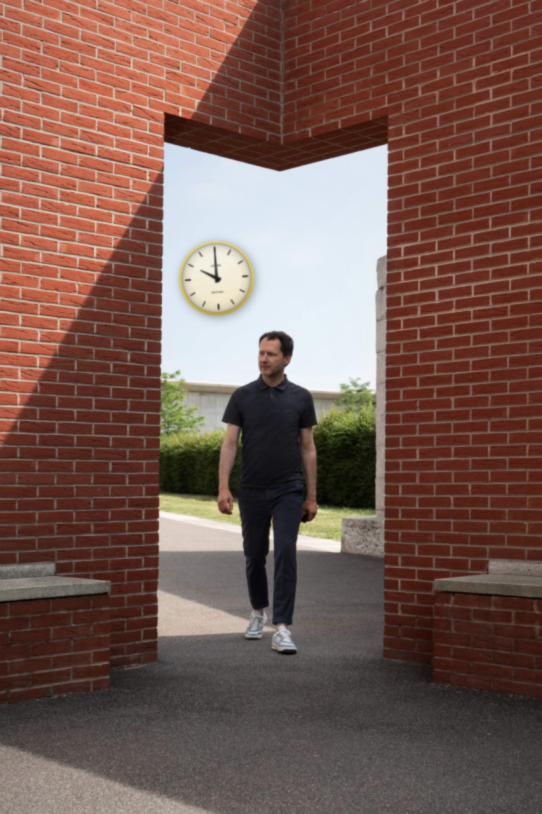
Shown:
10 h 00 min
